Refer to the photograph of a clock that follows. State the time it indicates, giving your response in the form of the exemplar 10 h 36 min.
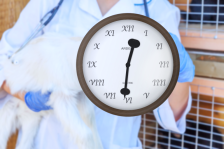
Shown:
12 h 31 min
